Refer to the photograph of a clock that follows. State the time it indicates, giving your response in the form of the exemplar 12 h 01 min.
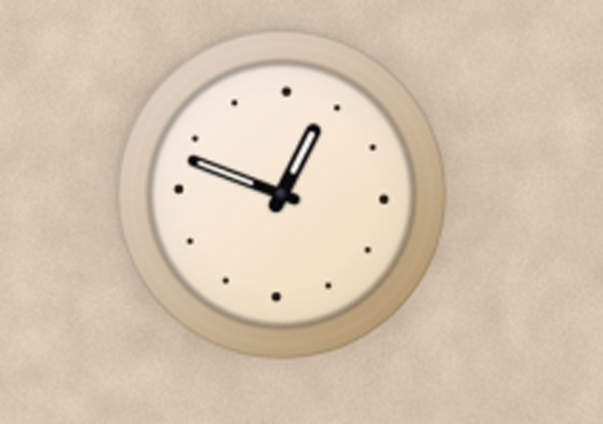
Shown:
12 h 48 min
